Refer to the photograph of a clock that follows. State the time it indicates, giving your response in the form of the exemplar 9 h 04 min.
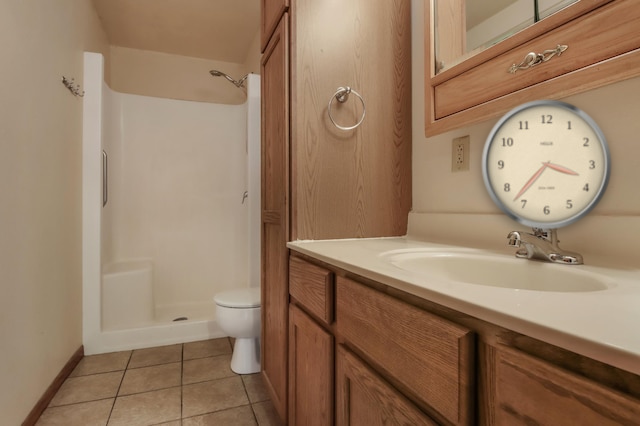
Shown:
3 h 37 min
